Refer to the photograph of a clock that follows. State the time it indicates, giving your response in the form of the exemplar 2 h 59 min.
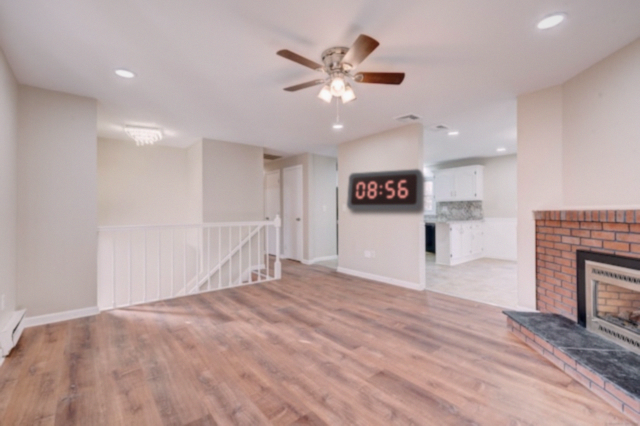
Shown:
8 h 56 min
